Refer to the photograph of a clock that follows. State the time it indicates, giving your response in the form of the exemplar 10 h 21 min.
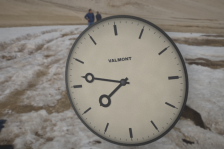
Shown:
7 h 47 min
